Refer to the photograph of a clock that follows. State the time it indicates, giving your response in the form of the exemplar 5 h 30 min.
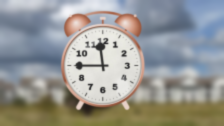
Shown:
11 h 45 min
